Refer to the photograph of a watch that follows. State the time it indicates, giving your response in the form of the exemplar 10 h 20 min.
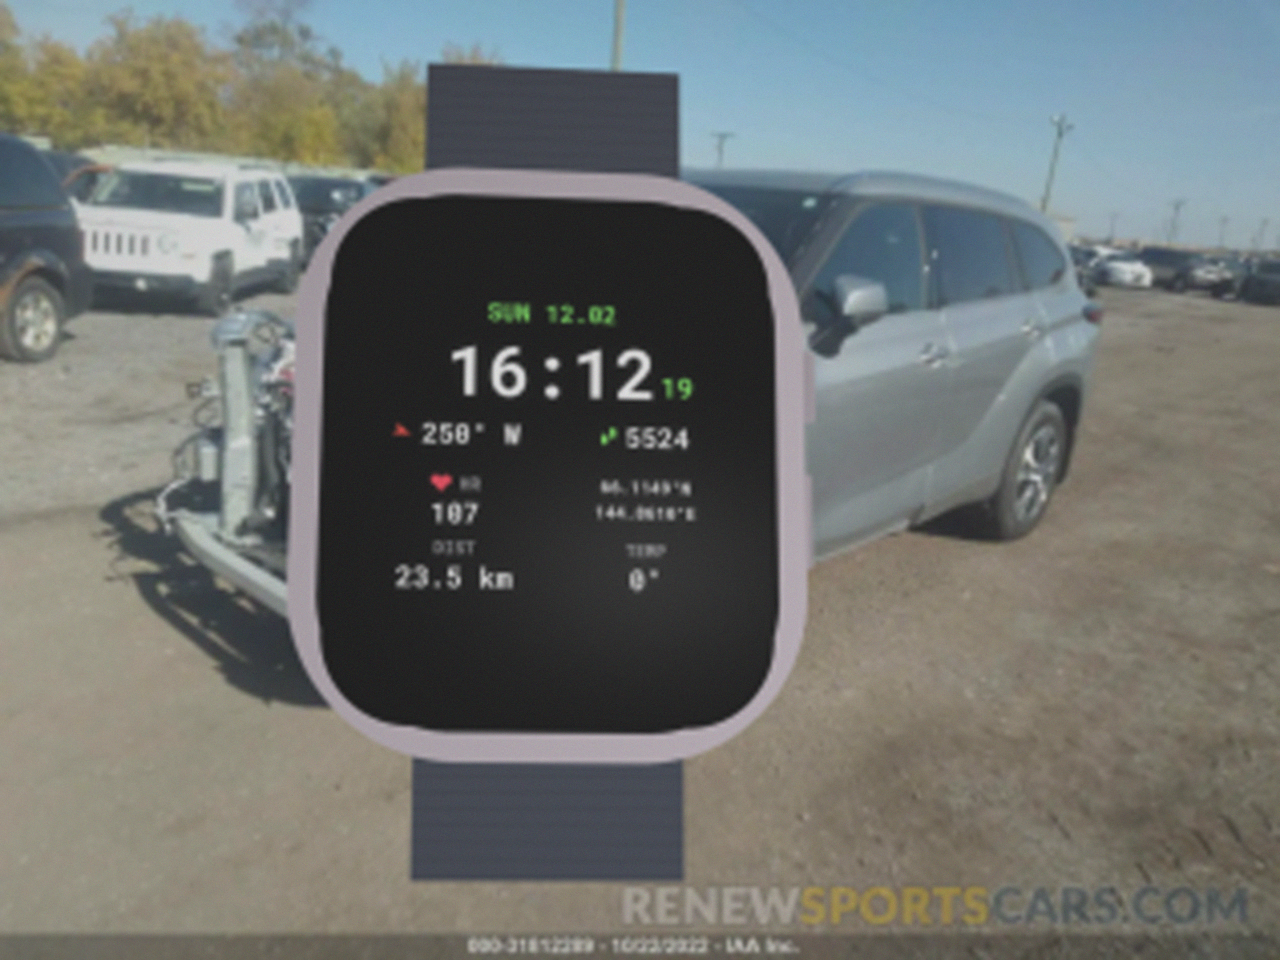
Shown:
16 h 12 min
